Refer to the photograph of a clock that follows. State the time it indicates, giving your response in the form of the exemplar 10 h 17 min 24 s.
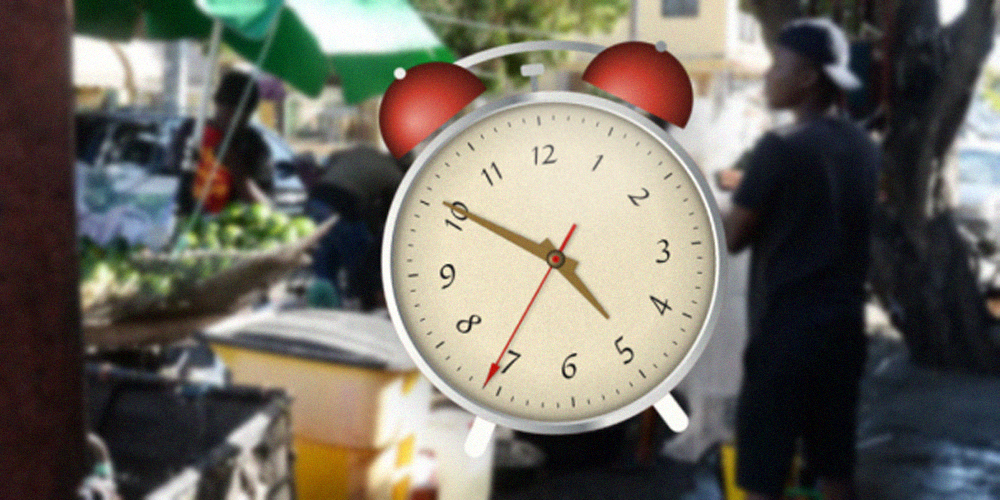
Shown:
4 h 50 min 36 s
